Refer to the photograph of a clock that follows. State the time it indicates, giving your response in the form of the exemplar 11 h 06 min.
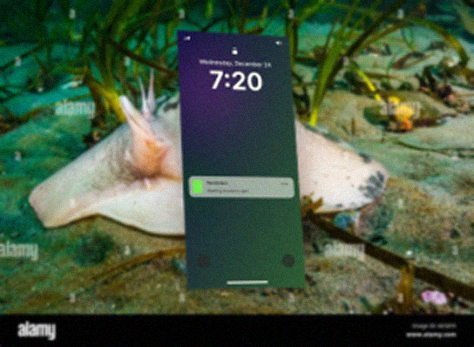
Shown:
7 h 20 min
